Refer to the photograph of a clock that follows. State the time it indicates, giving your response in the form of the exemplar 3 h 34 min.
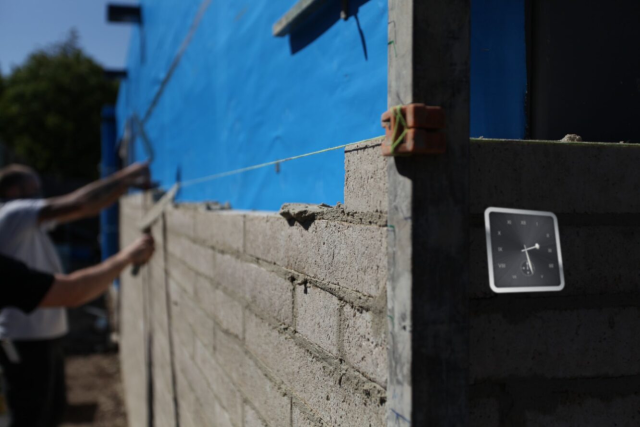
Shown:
2 h 28 min
